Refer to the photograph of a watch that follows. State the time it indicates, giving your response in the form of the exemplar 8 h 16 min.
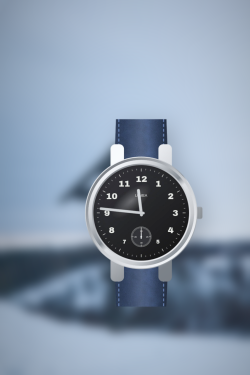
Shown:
11 h 46 min
